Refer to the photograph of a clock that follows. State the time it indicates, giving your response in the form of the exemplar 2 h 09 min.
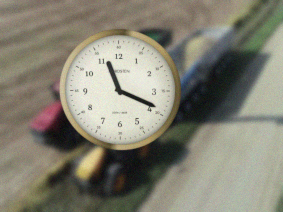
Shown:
11 h 19 min
